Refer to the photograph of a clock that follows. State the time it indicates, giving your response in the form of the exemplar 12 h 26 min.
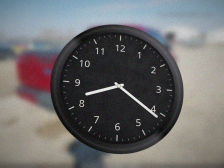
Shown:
8 h 21 min
